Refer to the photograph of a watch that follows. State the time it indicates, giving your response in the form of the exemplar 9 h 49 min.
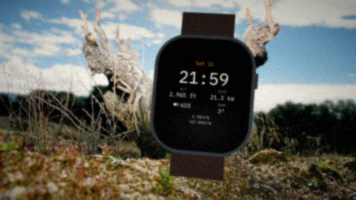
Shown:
21 h 59 min
